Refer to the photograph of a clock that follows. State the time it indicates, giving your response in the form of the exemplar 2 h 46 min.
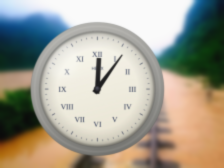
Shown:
12 h 06 min
